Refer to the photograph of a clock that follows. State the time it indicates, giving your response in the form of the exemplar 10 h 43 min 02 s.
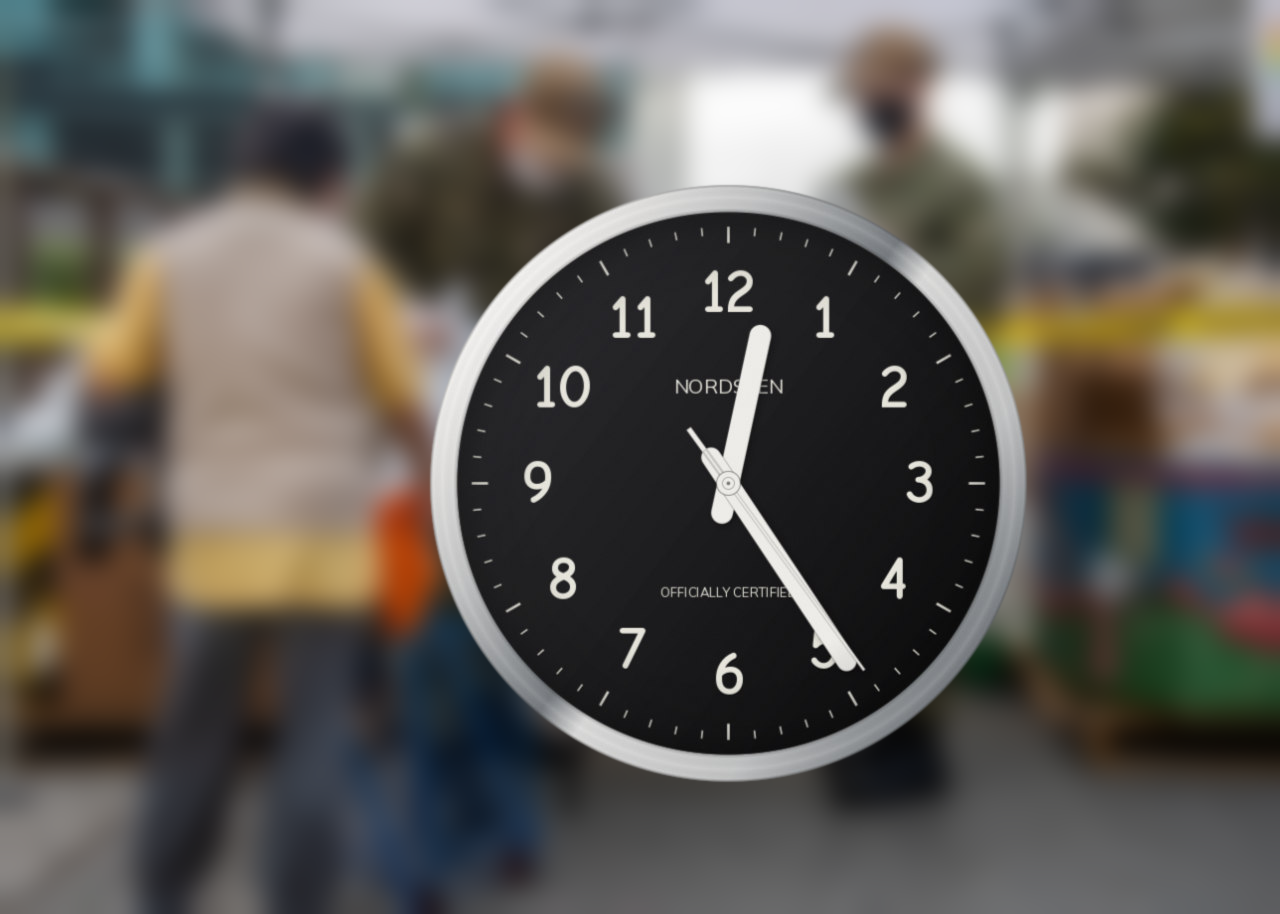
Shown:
12 h 24 min 24 s
